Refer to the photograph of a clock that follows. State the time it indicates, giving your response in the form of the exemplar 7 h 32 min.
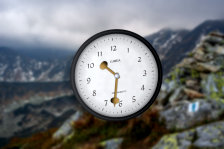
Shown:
10 h 32 min
